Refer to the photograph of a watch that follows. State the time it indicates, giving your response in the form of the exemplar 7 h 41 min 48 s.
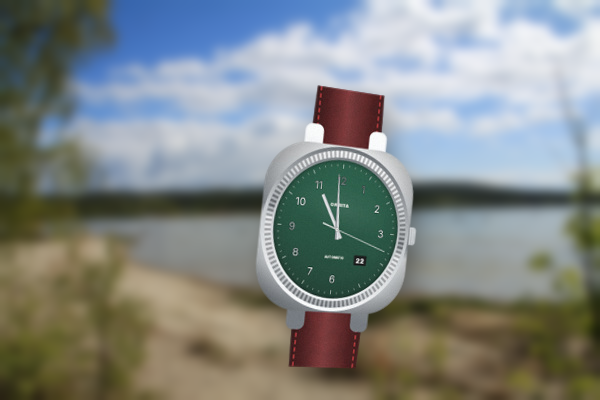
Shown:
10 h 59 min 18 s
